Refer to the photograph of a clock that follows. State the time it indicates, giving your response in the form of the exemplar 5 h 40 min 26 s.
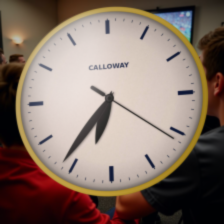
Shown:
6 h 36 min 21 s
